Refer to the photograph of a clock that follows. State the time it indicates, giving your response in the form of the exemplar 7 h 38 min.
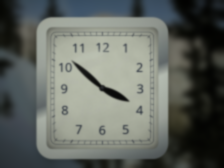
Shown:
3 h 52 min
